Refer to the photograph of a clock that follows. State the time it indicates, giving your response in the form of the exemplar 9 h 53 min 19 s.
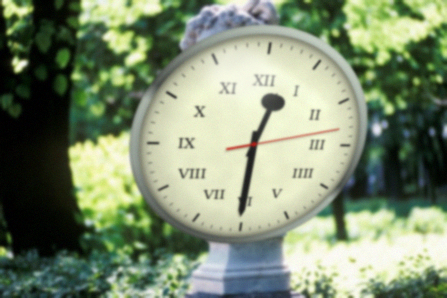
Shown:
12 h 30 min 13 s
